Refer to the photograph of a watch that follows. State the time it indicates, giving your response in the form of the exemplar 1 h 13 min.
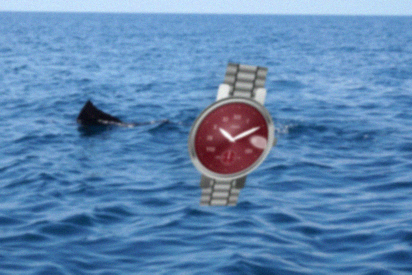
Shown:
10 h 10 min
